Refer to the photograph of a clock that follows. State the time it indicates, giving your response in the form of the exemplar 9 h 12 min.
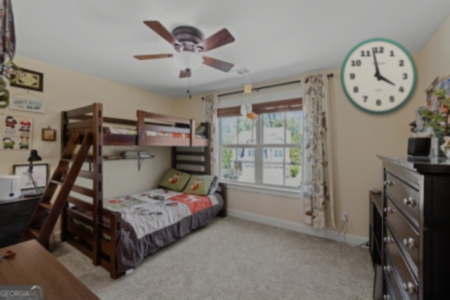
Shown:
3 h 58 min
